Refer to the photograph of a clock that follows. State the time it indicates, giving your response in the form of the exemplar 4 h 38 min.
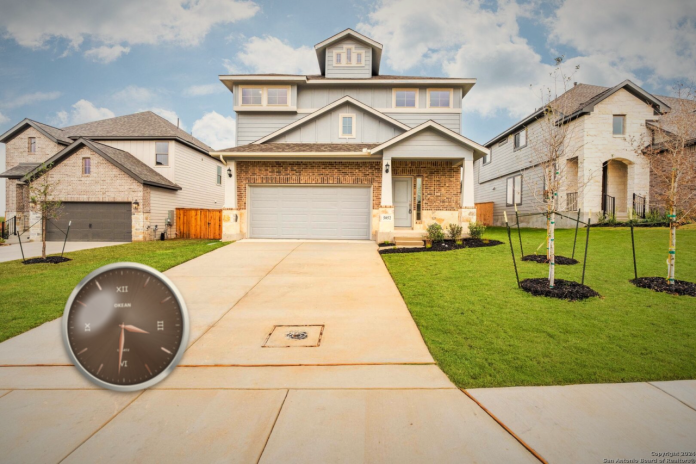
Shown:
3 h 31 min
